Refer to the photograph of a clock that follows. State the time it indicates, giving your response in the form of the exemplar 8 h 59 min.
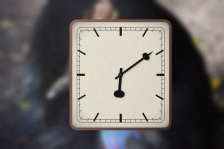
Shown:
6 h 09 min
